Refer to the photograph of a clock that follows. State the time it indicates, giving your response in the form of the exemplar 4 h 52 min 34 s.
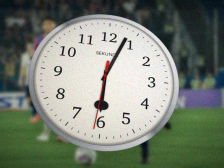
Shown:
6 h 03 min 31 s
